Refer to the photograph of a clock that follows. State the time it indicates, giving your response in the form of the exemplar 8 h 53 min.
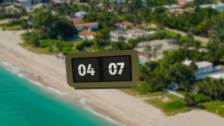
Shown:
4 h 07 min
